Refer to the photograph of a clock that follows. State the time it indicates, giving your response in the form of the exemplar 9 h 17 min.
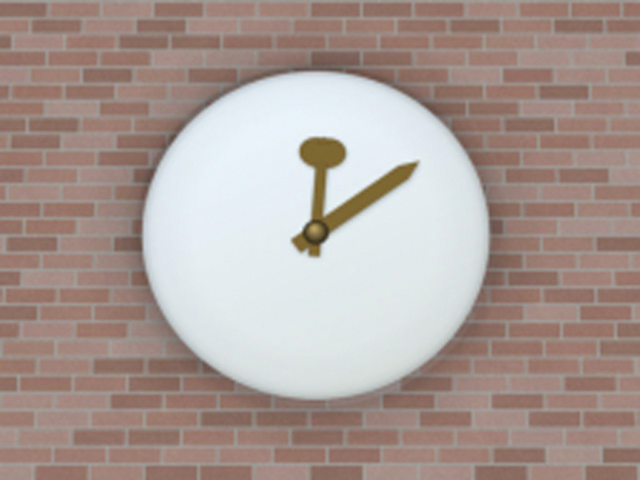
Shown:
12 h 09 min
